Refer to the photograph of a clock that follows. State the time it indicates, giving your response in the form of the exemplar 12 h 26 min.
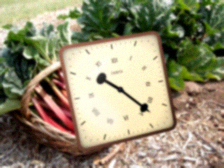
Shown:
10 h 23 min
